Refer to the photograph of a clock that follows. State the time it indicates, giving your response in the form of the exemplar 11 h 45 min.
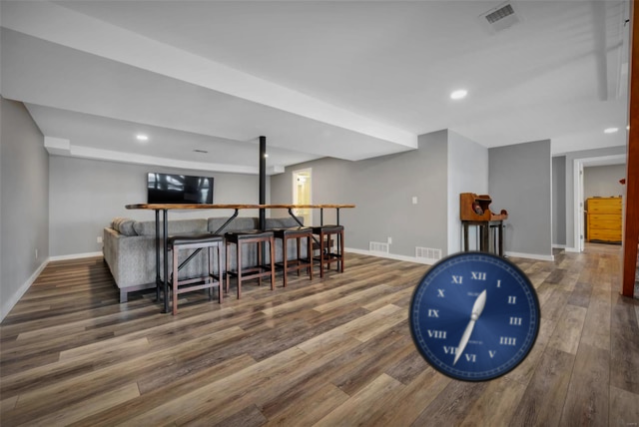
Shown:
12 h 33 min
